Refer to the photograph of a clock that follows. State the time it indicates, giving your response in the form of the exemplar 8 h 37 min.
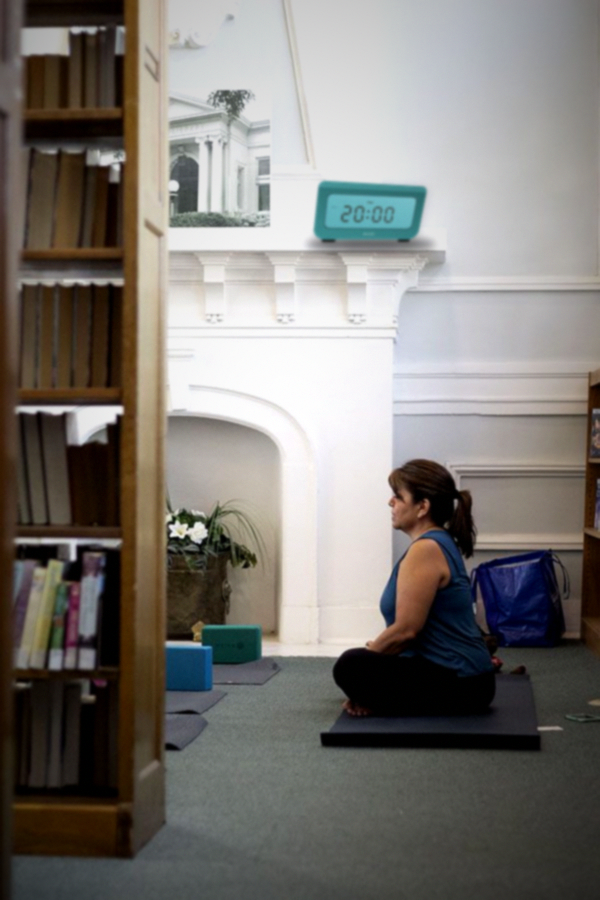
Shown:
20 h 00 min
